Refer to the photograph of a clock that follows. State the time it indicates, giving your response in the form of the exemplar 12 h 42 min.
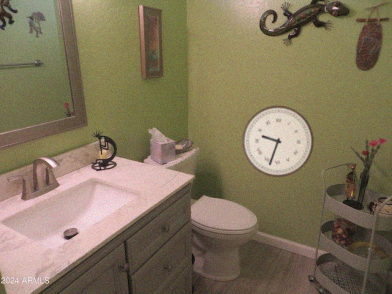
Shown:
9 h 33 min
